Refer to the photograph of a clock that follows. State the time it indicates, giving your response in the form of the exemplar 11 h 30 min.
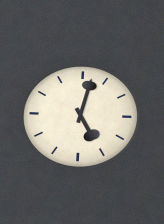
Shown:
5 h 02 min
